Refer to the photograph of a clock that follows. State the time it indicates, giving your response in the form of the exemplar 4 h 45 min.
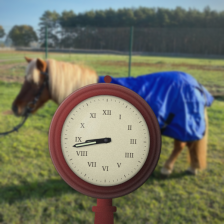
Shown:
8 h 43 min
